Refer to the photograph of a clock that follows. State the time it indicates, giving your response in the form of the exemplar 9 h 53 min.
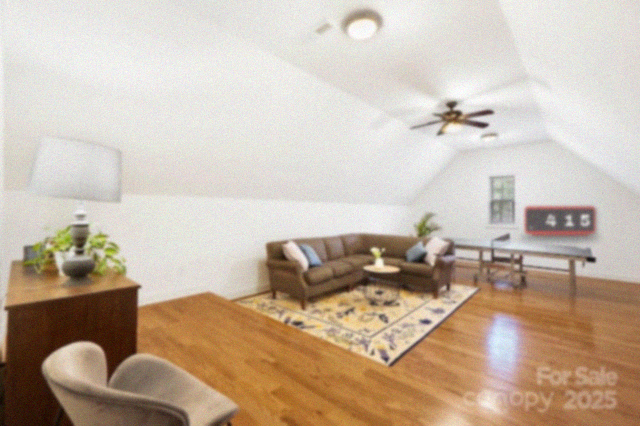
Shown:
4 h 15 min
